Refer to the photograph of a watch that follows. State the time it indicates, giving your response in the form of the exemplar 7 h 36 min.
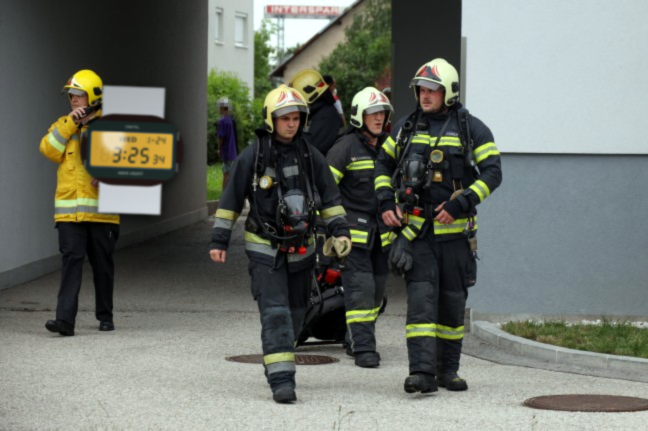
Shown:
3 h 25 min
